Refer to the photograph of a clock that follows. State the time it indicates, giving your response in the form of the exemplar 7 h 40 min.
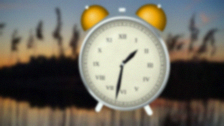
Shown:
1 h 32 min
